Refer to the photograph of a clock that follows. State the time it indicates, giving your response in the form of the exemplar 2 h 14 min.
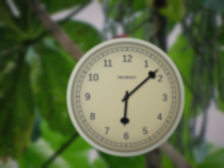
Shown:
6 h 08 min
